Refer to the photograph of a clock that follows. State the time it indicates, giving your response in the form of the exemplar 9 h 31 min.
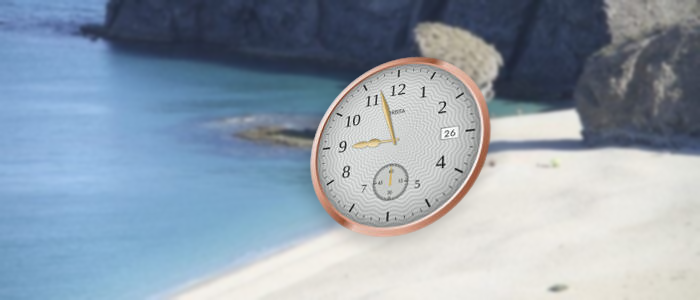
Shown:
8 h 57 min
